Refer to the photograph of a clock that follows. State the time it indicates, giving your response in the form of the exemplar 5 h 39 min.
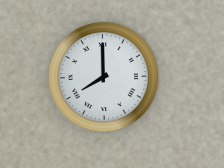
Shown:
8 h 00 min
